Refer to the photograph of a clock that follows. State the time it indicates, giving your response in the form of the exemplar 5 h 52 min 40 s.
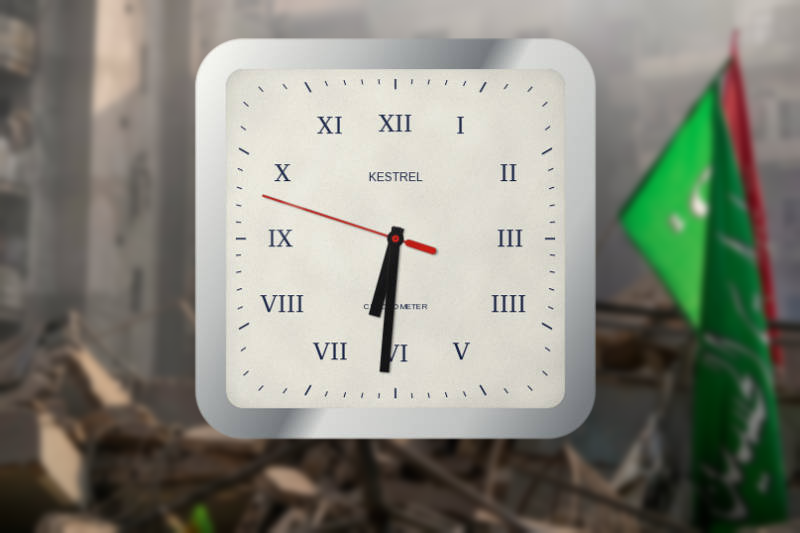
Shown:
6 h 30 min 48 s
